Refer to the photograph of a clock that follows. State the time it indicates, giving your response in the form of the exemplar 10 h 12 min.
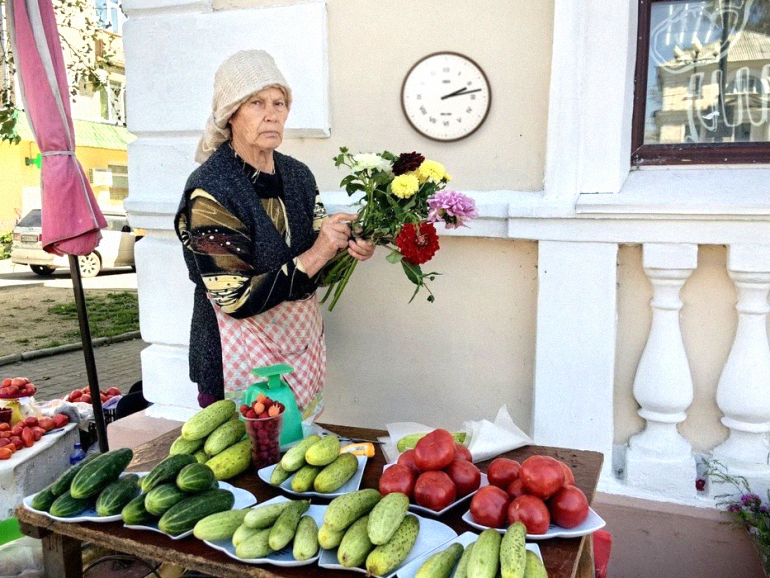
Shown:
2 h 13 min
